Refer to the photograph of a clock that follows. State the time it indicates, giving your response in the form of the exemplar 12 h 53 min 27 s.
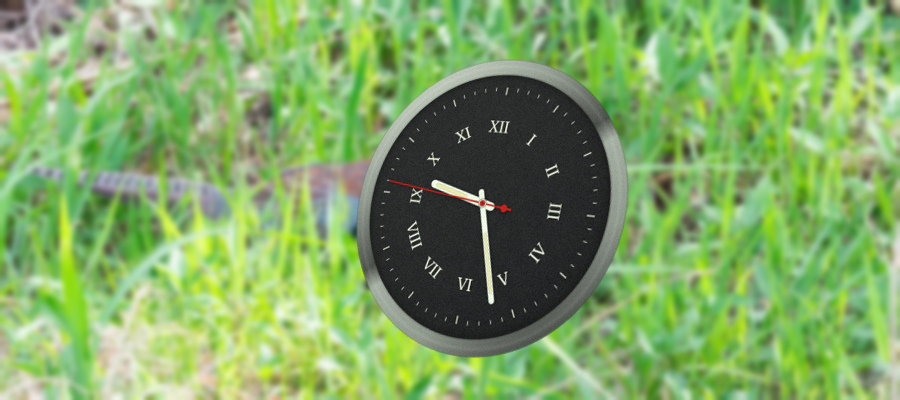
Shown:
9 h 26 min 46 s
